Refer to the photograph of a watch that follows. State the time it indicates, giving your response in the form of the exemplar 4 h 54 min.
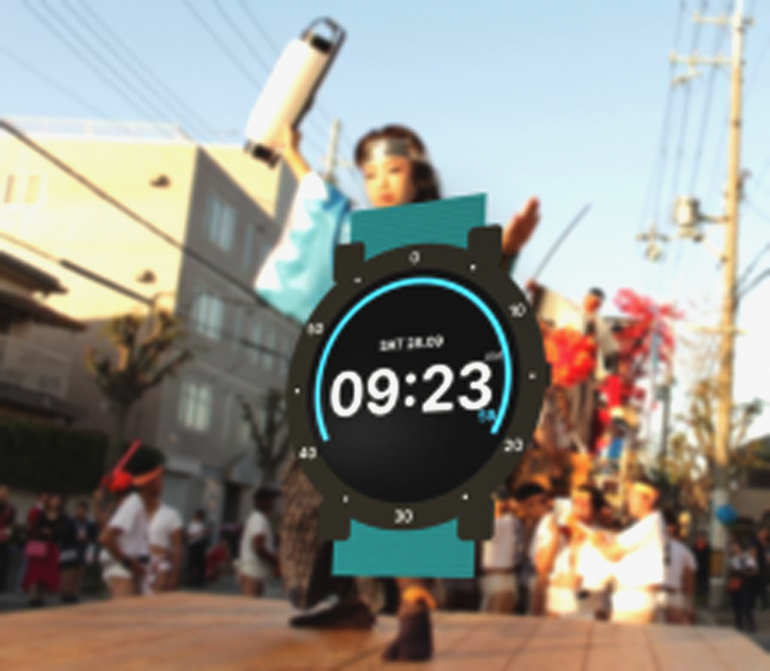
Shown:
9 h 23 min
